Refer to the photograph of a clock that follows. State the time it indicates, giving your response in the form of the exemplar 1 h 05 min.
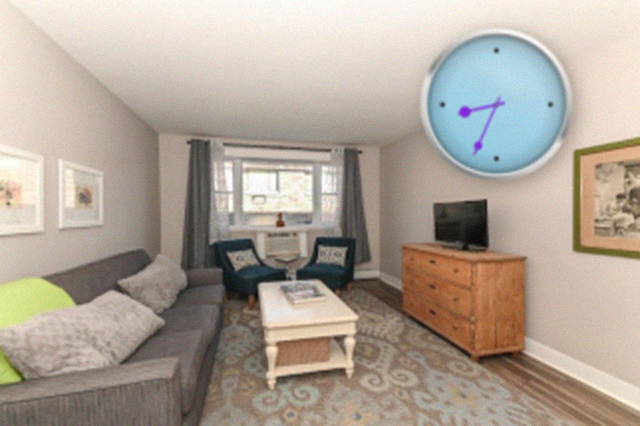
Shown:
8 h 34 min
